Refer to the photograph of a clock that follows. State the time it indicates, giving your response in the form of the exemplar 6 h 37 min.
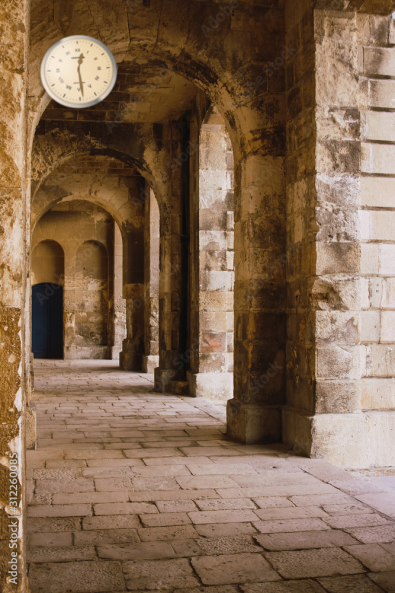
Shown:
12 h 29 min
